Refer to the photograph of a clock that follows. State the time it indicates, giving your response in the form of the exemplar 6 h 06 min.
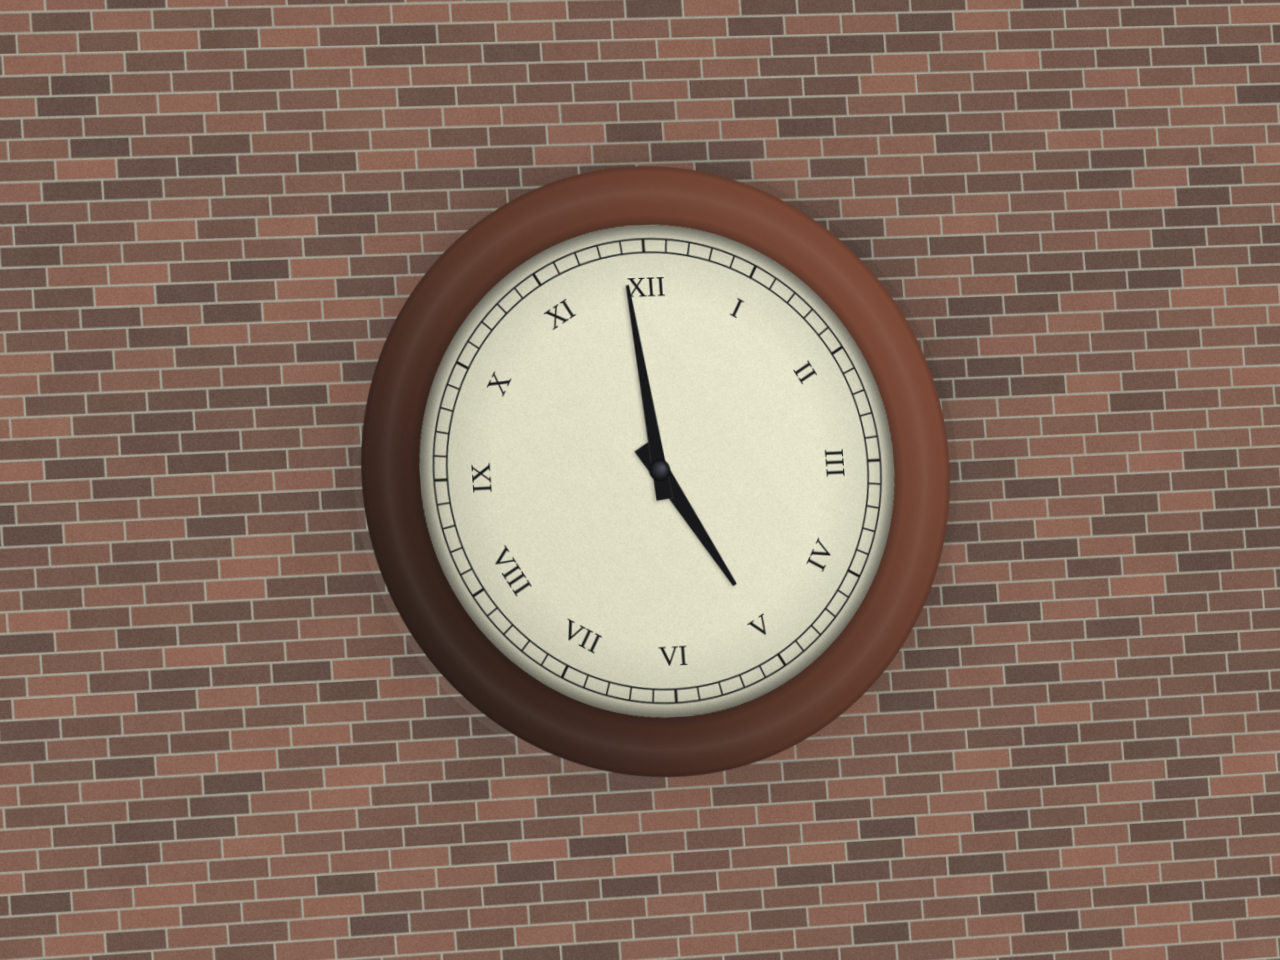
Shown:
4 h 59 min
